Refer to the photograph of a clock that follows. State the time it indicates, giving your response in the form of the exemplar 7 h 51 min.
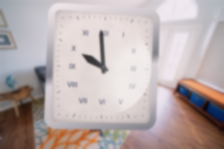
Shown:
9 h 59 min
